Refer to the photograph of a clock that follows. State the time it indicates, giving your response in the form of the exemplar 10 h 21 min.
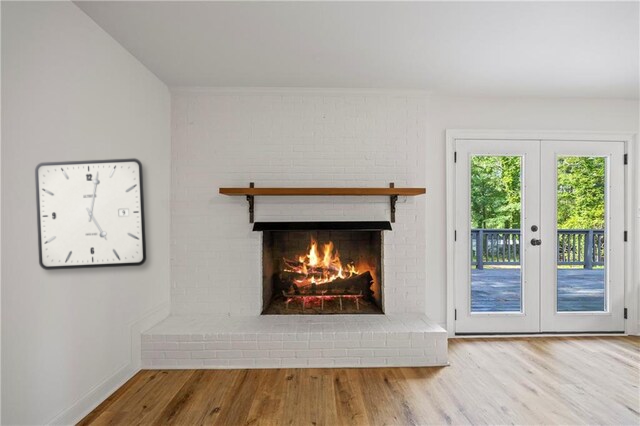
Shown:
5 h 02 min
